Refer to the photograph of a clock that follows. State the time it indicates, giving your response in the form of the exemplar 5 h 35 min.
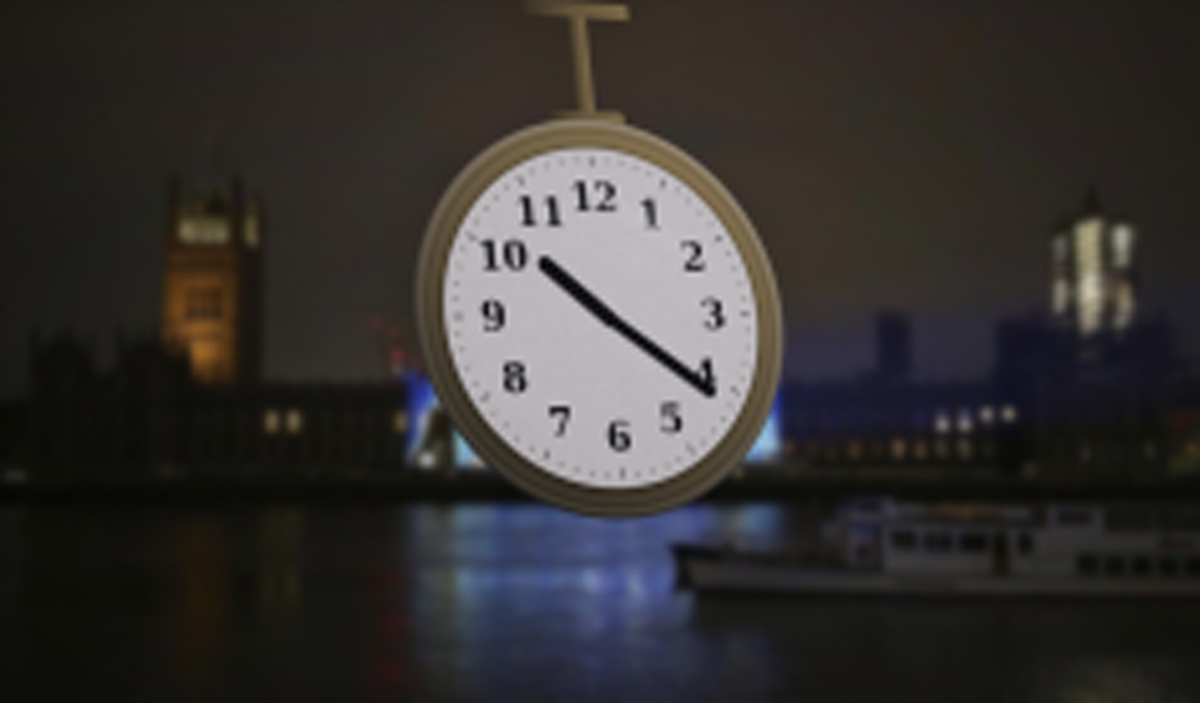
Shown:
10 h 21 min
